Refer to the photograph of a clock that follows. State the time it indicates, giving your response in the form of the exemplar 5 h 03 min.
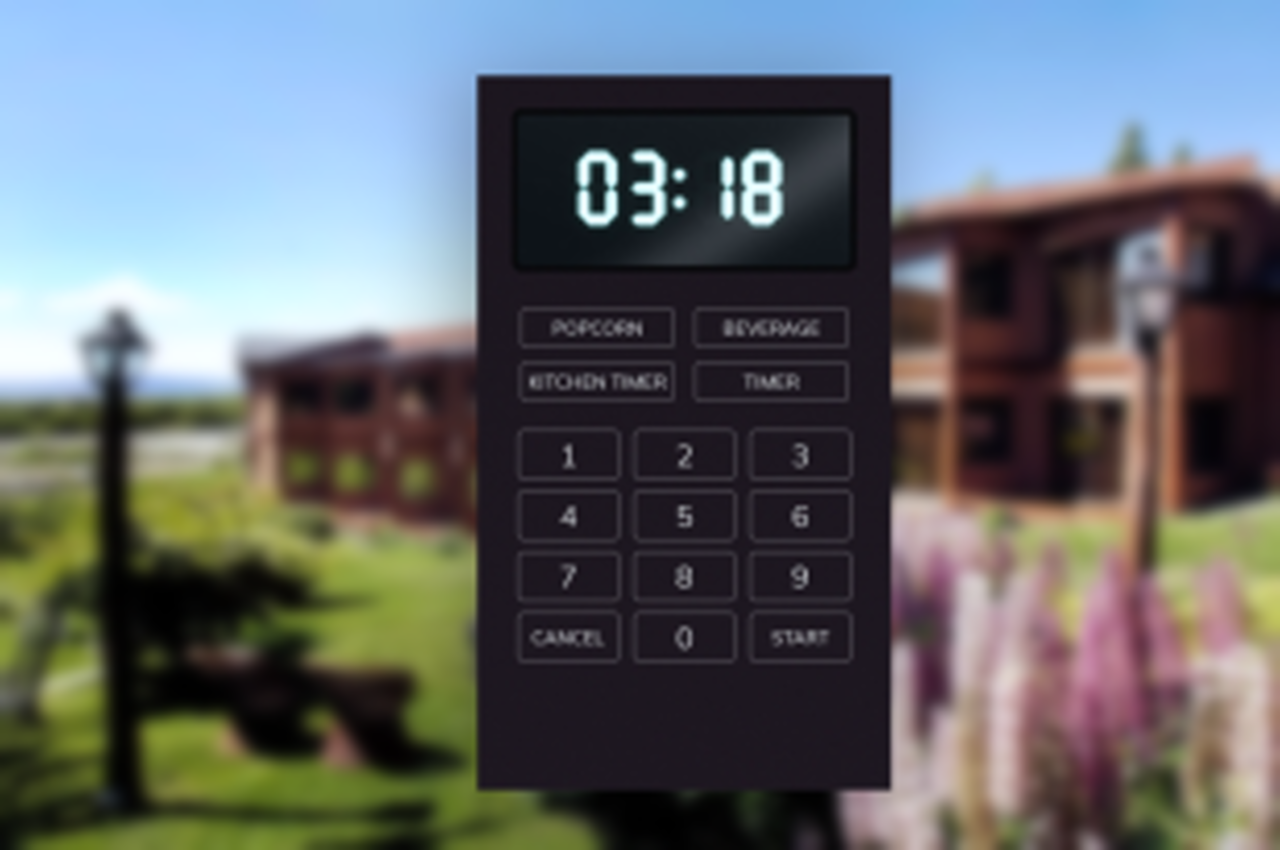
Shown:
3 h 18 min
